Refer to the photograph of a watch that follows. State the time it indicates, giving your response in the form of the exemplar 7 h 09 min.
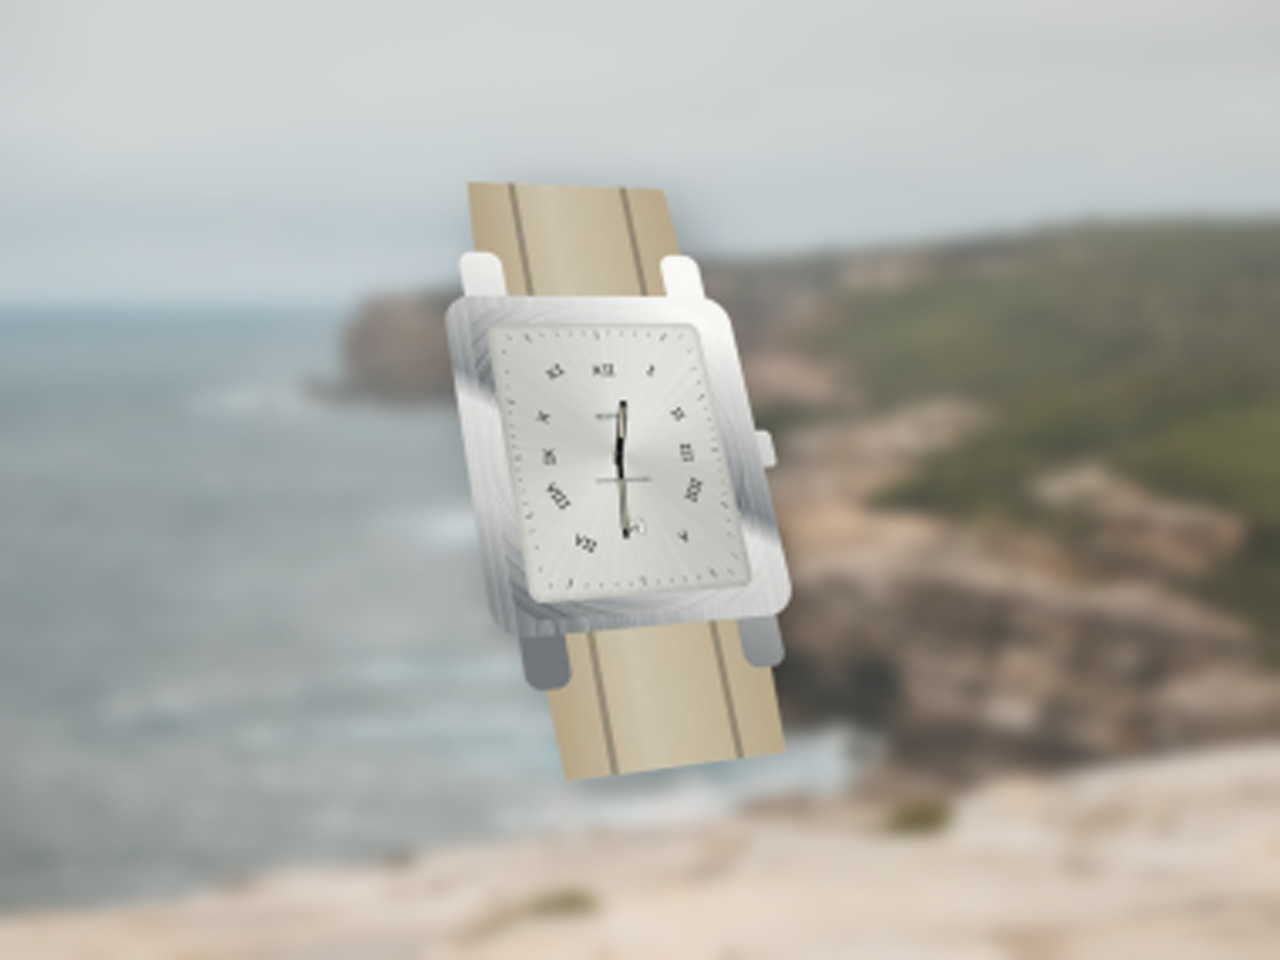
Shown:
12 h 31 min
